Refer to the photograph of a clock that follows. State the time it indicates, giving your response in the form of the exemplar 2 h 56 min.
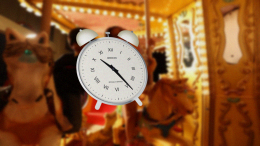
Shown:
10 h 24 min
